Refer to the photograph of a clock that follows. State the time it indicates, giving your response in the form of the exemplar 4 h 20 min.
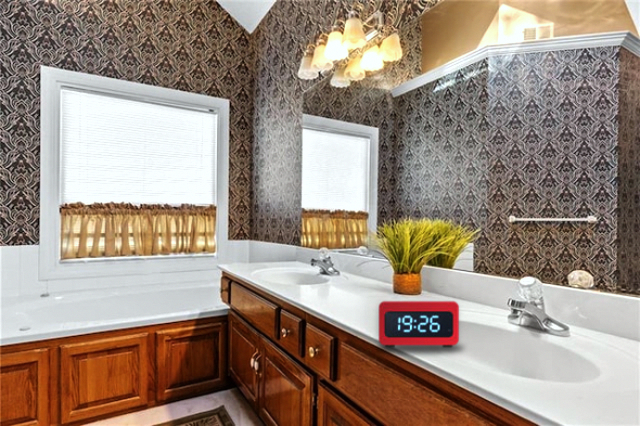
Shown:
19 h 26 min
